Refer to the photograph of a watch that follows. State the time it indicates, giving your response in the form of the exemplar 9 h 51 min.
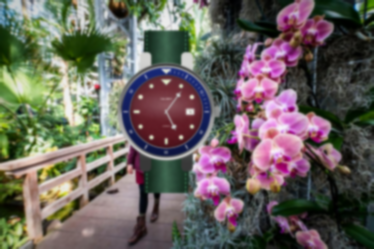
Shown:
5 h 06 min
